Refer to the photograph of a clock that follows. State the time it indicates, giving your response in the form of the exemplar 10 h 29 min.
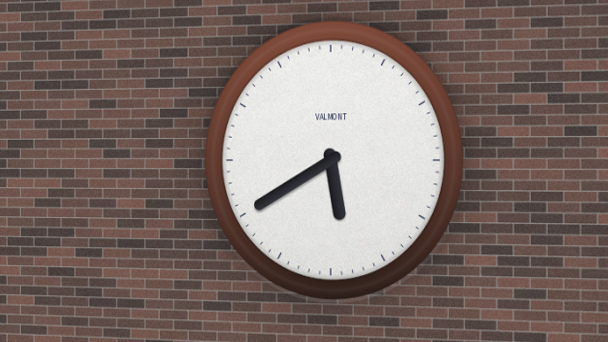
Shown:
5 h 40 min
